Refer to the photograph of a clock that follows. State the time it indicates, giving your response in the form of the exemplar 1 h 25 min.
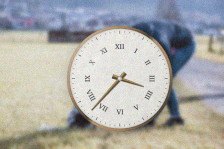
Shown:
3 h 37 min
